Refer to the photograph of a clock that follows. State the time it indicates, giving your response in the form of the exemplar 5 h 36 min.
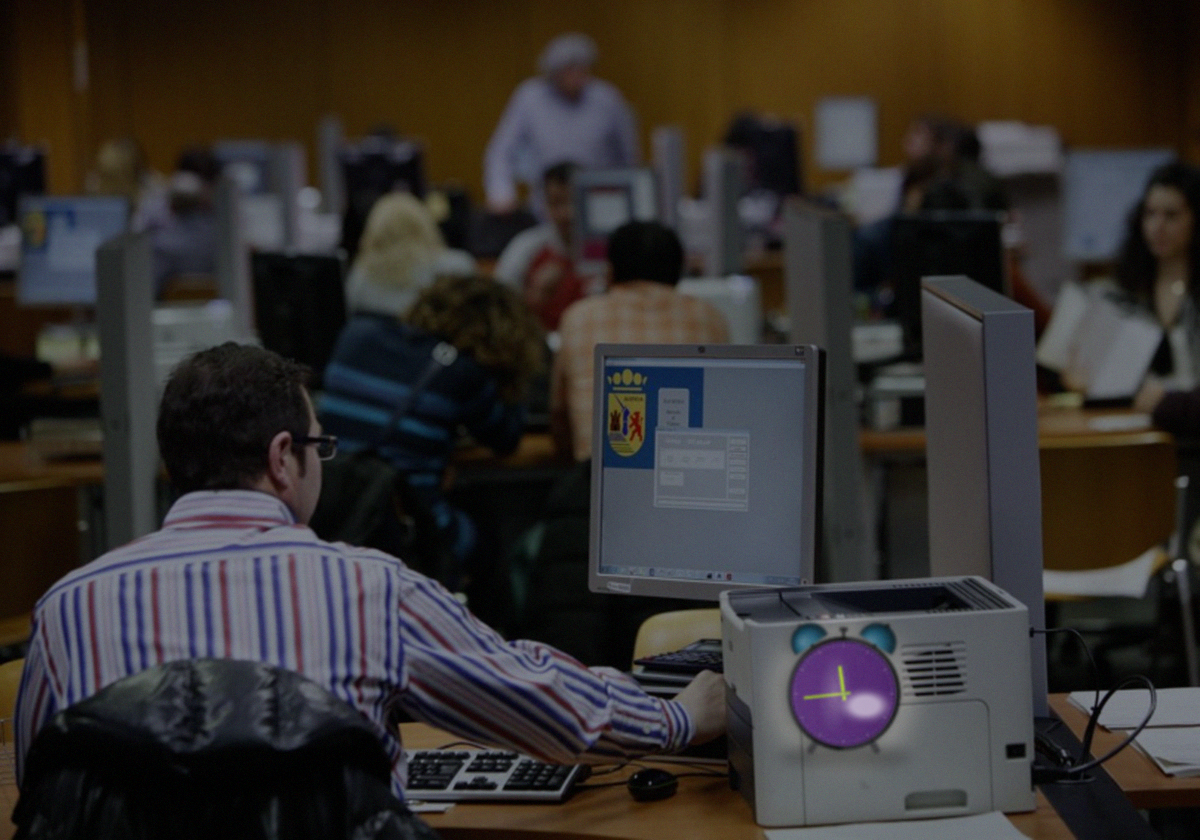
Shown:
11 h 44 min
